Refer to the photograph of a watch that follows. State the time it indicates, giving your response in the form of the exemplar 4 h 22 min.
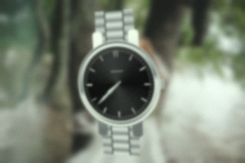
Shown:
7 h 38 min
